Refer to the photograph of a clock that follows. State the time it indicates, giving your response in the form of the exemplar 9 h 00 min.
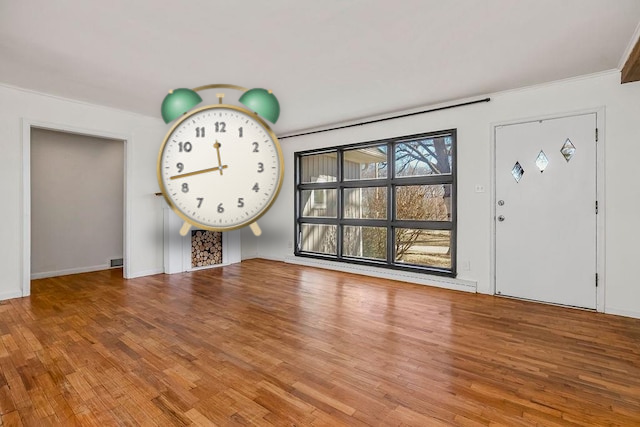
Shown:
11 h 43 min
